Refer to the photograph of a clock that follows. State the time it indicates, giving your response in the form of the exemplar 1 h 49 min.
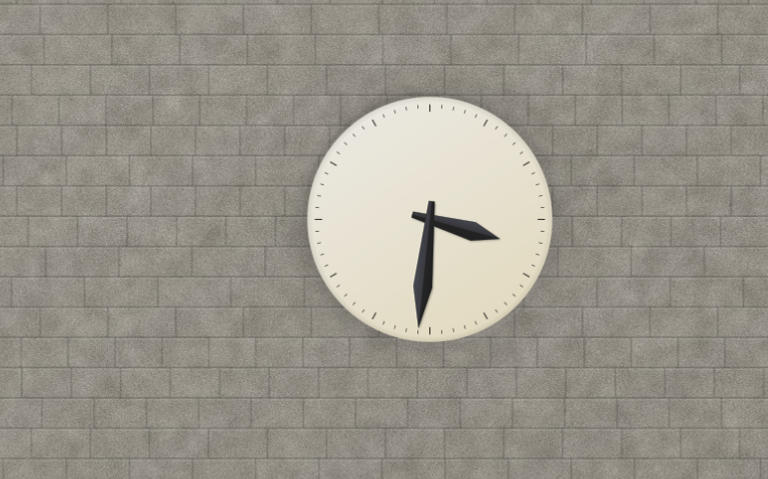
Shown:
3 h 31 min
